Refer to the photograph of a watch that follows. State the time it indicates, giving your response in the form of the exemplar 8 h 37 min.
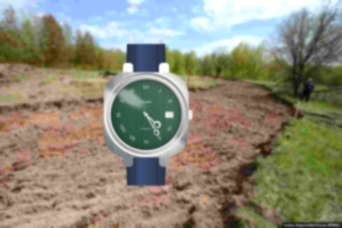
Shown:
4 h 25 min
